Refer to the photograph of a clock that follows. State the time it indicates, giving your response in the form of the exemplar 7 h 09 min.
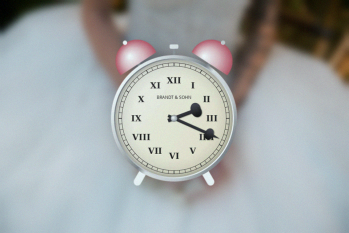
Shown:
2 h 19 min
